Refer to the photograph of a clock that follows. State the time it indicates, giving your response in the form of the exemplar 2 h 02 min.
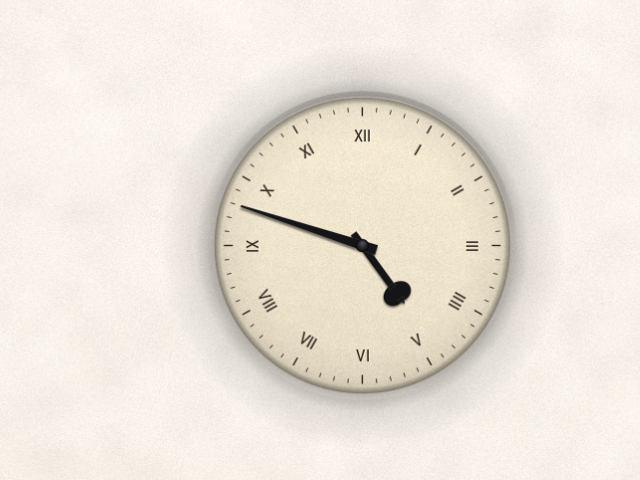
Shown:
4 h 48 min
